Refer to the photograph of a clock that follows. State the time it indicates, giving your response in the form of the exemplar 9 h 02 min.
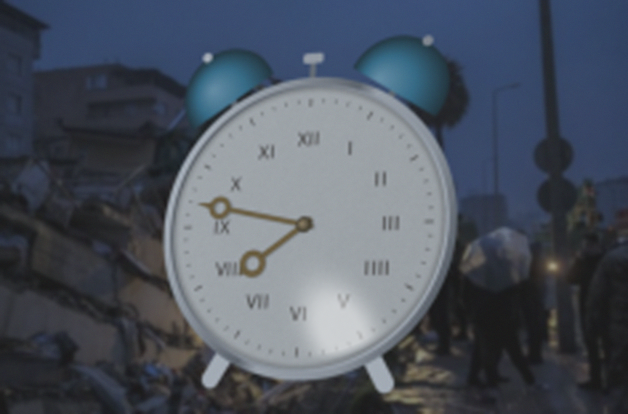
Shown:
7 h 47 min
